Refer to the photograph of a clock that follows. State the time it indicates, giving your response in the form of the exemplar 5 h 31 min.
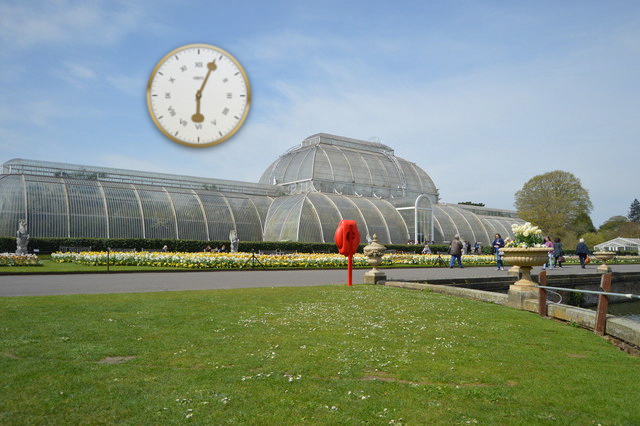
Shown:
6 h 04 min
